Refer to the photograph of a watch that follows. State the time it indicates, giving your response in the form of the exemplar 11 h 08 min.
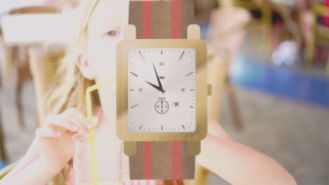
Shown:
9 h 57 min
